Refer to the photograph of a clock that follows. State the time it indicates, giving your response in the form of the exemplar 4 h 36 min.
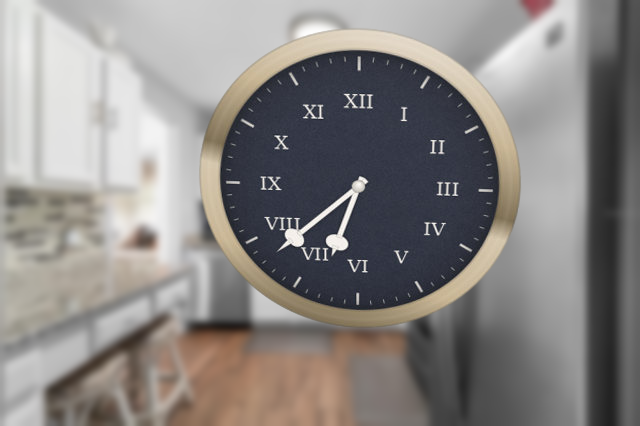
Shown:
6 h 38 min
